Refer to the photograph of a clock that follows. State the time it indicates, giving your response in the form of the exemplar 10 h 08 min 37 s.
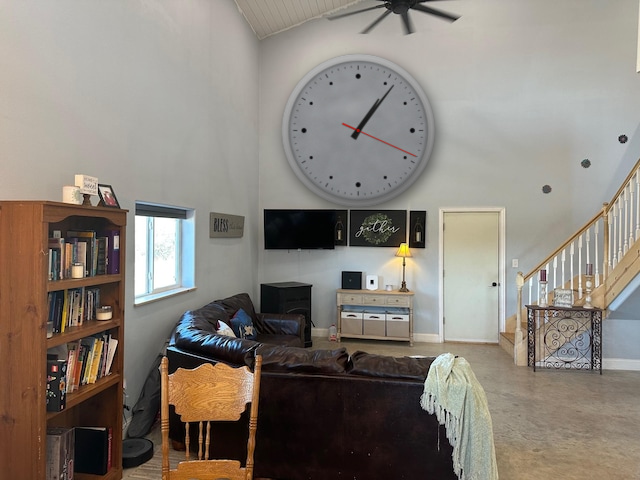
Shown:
1 h 06 min 19 s
